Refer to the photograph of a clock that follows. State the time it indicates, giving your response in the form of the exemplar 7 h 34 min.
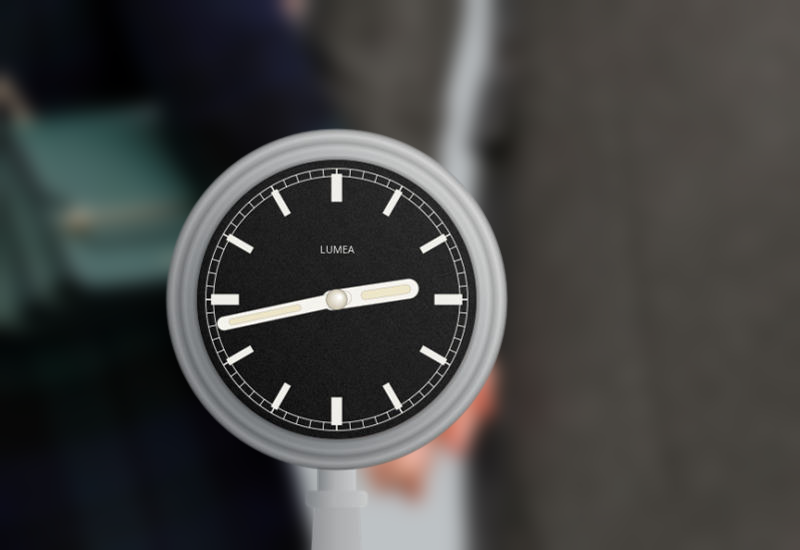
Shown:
2 h 43 min
